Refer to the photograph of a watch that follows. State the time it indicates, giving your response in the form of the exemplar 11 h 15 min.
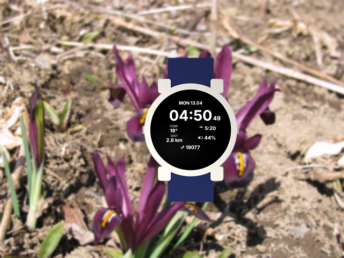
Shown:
4 h 50 min
